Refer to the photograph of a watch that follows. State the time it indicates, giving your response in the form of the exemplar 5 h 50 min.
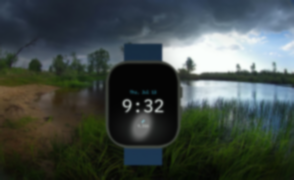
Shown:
9 h 32 min
